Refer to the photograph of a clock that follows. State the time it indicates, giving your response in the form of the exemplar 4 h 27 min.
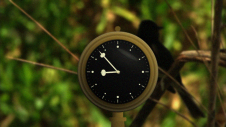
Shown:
8 h 53 min
